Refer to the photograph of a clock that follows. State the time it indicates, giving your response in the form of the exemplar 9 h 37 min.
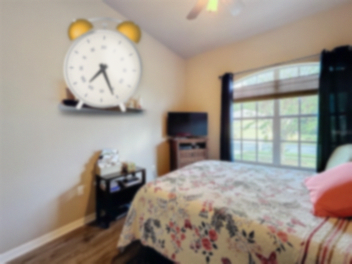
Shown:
7 h 26 min
